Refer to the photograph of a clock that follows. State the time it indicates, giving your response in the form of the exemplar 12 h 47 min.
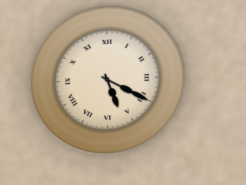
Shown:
5 h 20 min
